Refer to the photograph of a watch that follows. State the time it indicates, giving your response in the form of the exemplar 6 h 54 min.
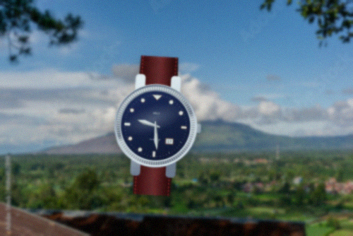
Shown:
9 h 29 min
